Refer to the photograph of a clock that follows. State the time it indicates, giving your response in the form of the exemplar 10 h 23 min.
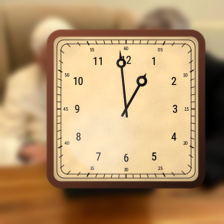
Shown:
12 h 59 min
